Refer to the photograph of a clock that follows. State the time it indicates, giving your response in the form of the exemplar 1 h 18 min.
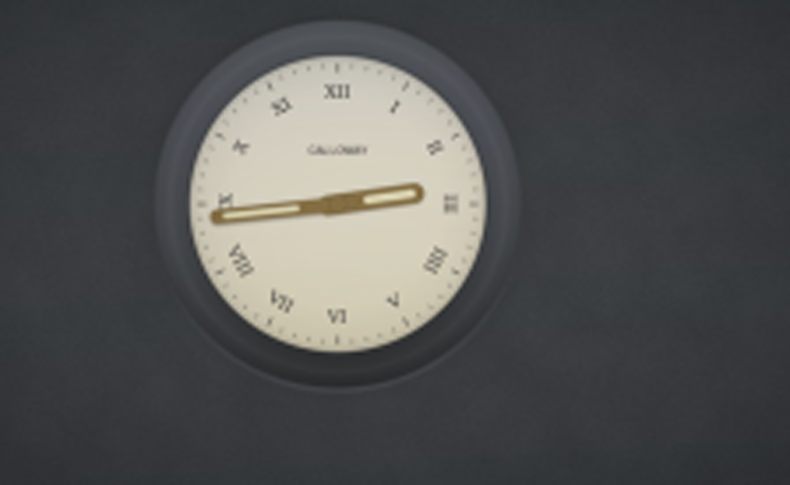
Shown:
2 h 44 min
